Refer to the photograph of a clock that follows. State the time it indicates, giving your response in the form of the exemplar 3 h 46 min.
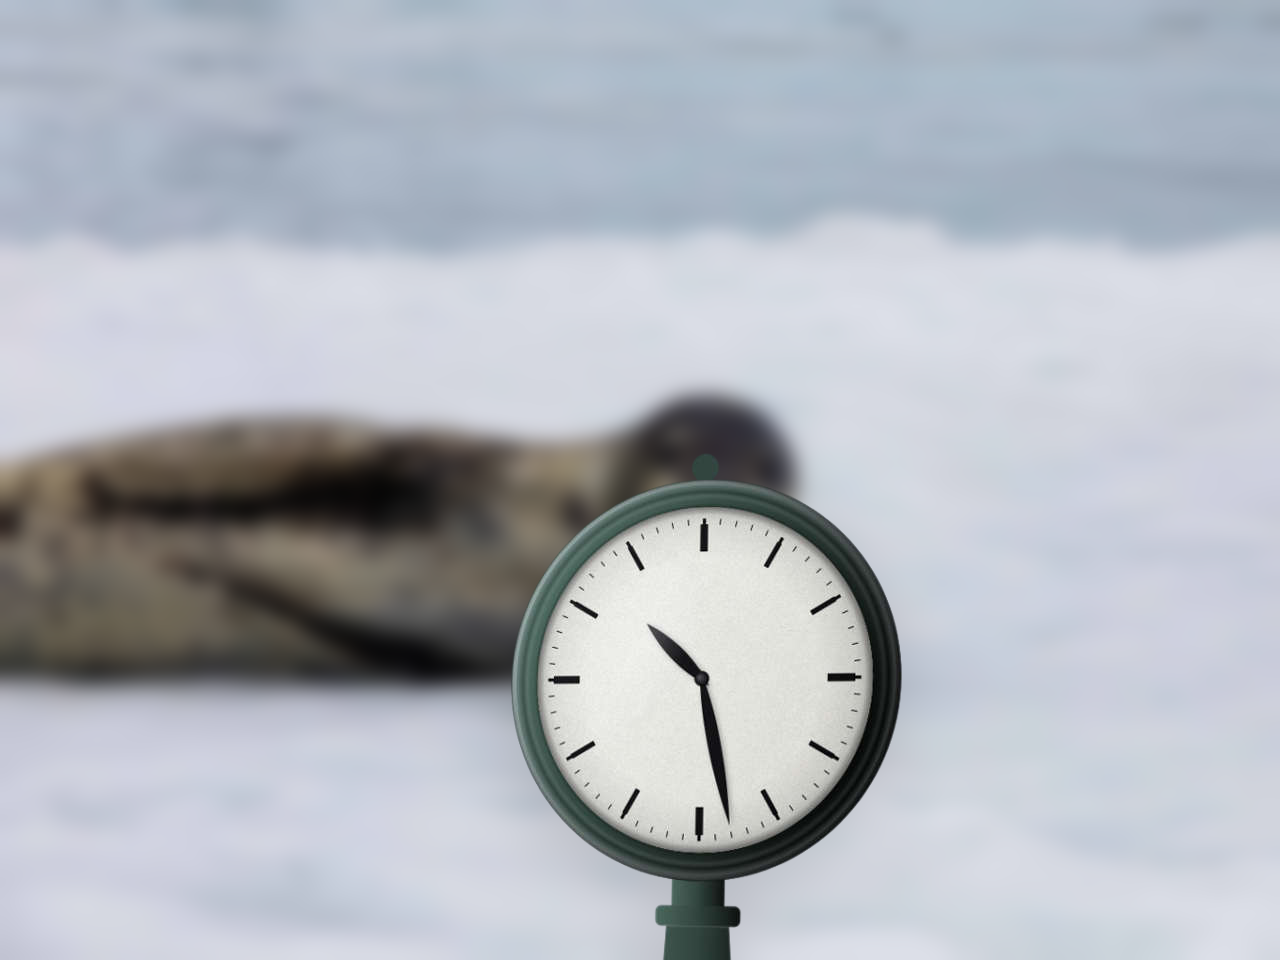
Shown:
10 h 28 min
